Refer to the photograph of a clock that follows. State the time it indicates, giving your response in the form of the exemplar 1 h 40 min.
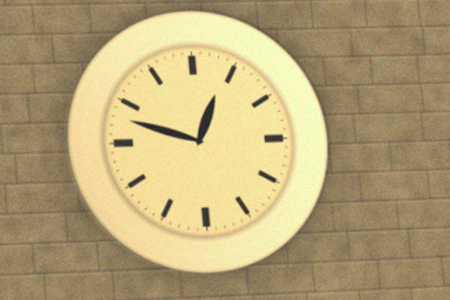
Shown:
12 h 48 min
